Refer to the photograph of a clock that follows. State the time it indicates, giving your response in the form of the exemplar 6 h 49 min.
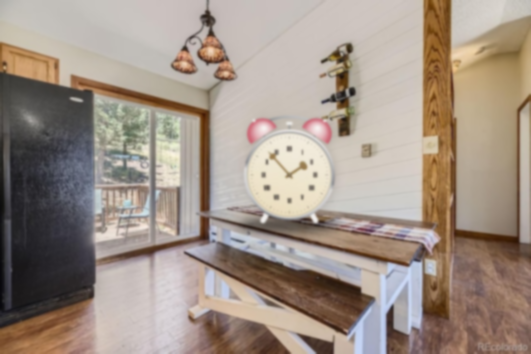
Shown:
1 h 53 min
